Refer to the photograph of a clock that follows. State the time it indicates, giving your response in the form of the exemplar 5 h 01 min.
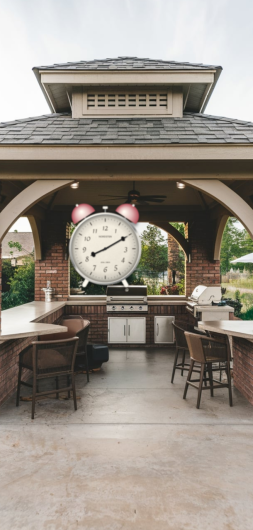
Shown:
8 h 10 min
